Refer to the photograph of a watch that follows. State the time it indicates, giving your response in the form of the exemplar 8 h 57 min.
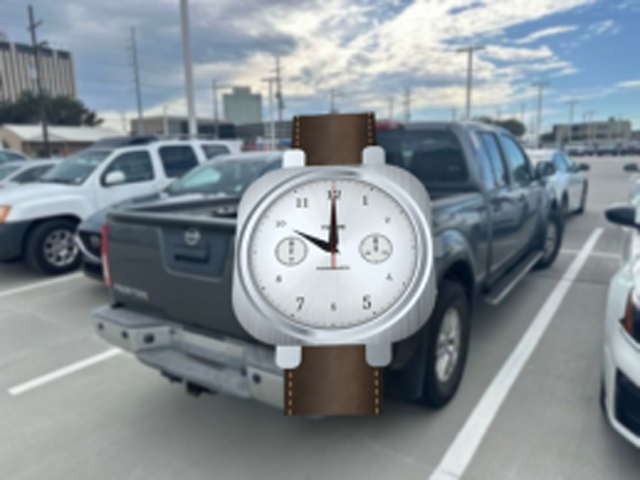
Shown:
10 h 00 min
